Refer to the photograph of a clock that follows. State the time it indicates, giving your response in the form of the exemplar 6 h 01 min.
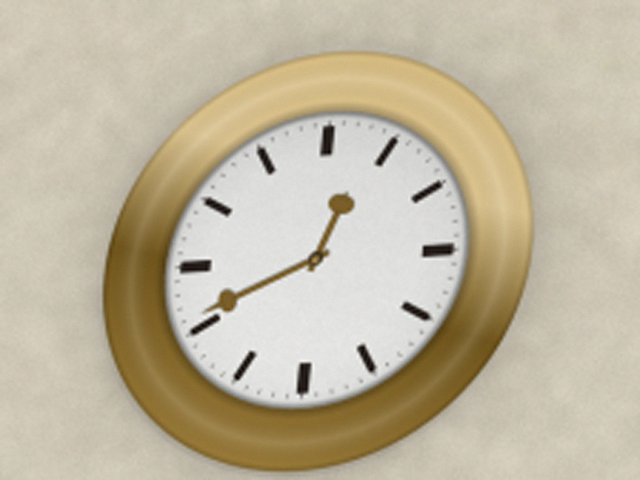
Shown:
12 h 41 min
